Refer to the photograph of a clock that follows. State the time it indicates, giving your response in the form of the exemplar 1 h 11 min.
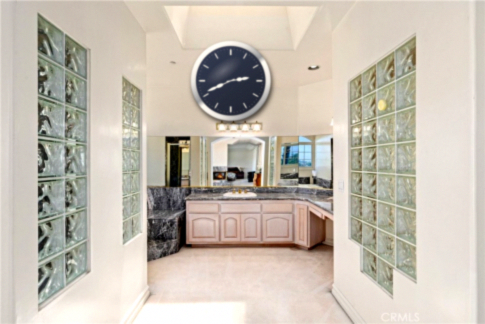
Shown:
2 h 41 min
